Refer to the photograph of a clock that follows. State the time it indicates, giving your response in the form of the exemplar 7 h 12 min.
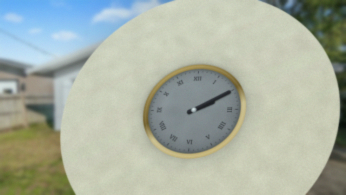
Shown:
2 h 10 min
